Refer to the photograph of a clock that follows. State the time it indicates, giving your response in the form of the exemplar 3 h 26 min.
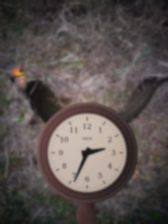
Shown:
2 h 34 min
